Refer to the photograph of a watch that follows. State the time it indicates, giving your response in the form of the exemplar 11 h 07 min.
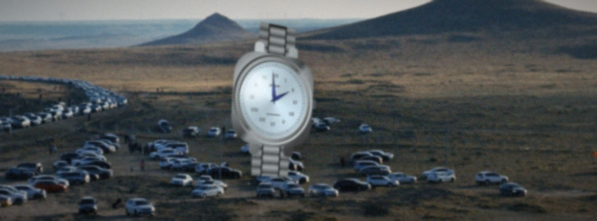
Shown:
1 h 59 min
